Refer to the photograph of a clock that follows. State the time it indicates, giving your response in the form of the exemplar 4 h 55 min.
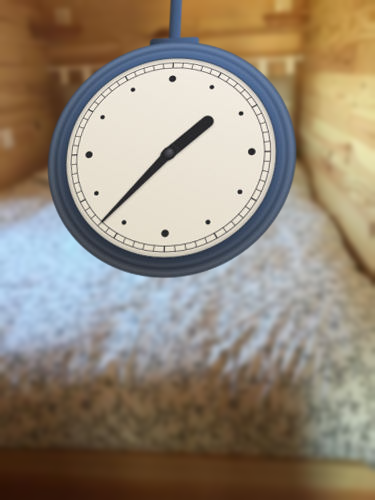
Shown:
1 h 37 min
